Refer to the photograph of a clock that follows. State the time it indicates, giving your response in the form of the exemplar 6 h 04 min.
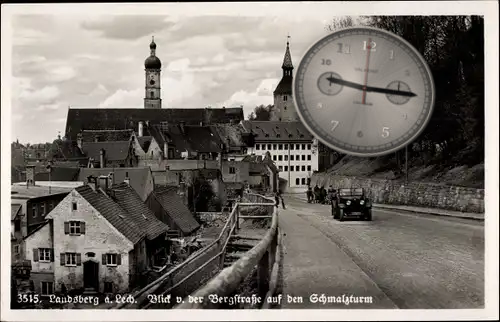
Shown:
9 h 15 min
